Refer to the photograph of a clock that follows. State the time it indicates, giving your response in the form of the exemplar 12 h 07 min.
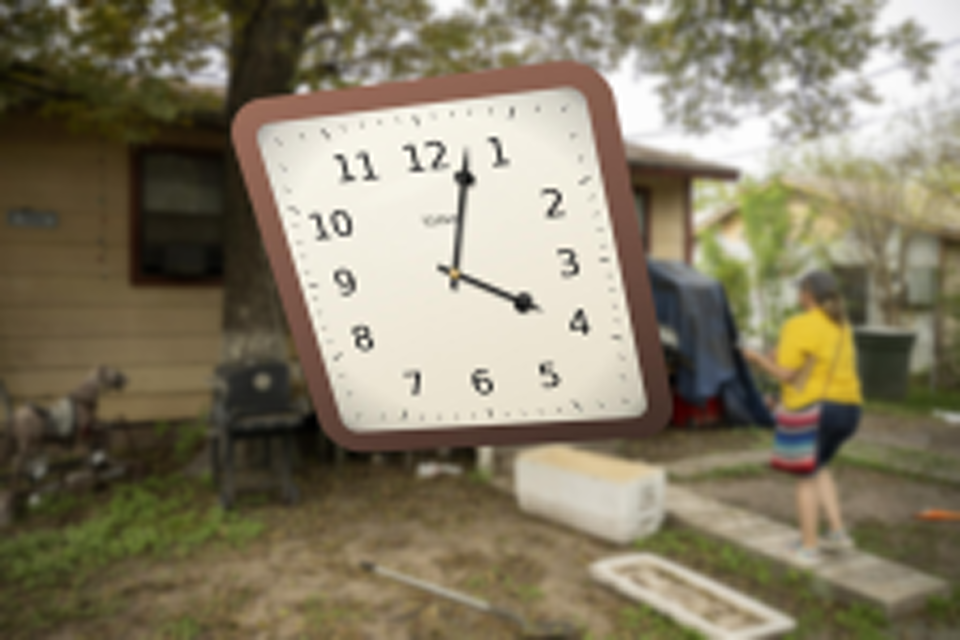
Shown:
4 h 03 min
